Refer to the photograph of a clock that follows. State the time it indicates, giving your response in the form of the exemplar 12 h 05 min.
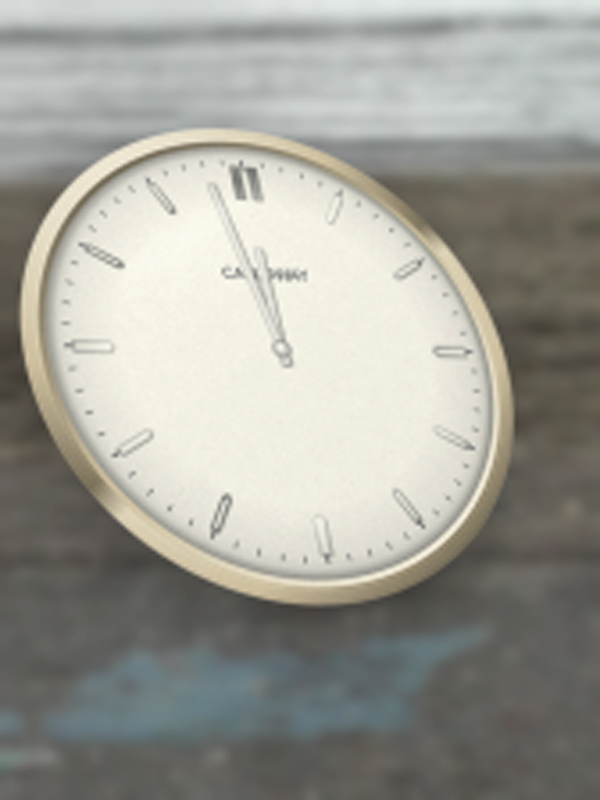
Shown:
11 h 58 min
